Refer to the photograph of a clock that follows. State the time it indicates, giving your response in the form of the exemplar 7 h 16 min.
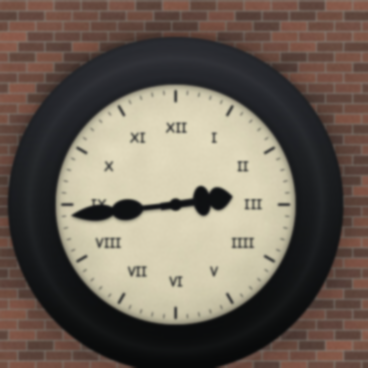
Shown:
2 h 44 min
